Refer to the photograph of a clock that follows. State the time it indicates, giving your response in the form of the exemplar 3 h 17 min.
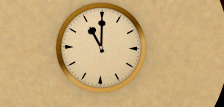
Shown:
11 h 00 min
